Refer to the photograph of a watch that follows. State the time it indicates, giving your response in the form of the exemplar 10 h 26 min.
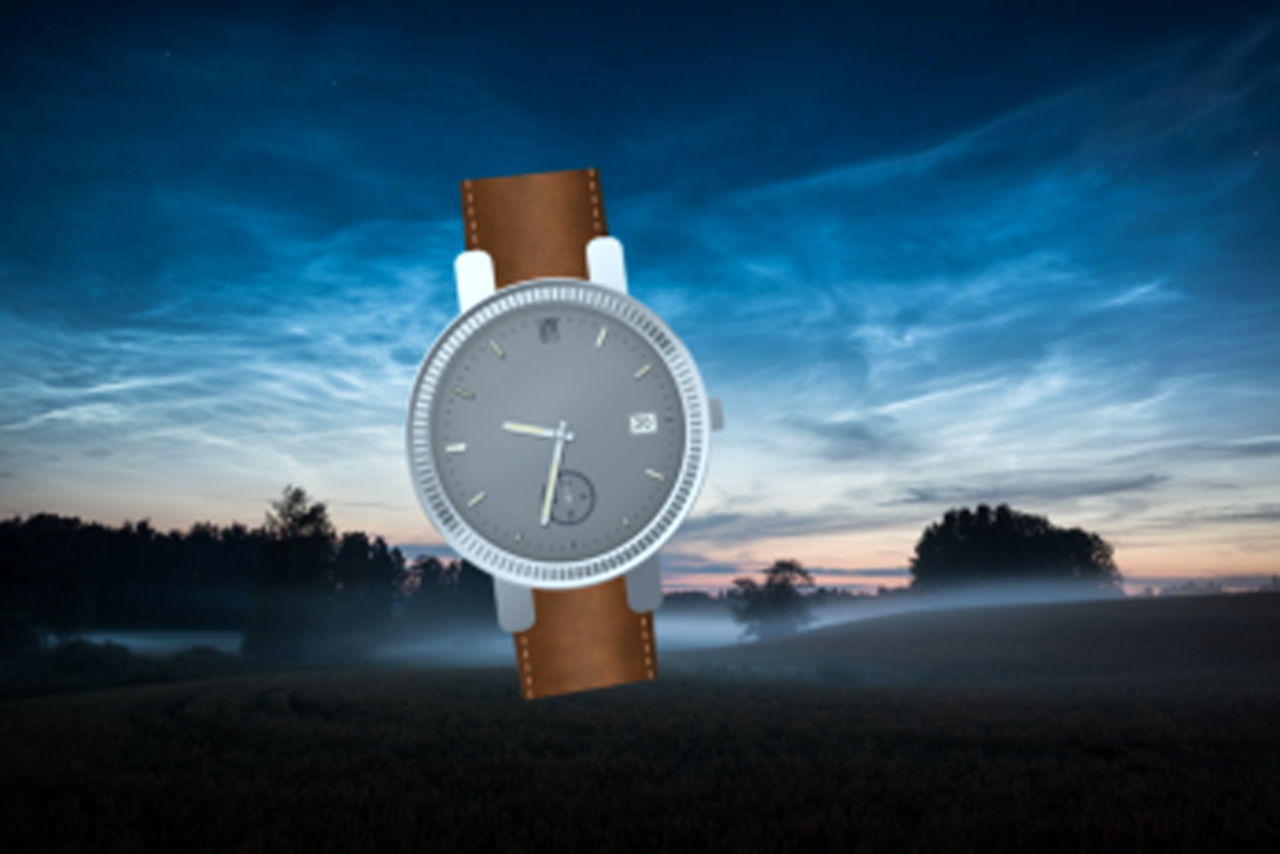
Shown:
9 h 33 min
